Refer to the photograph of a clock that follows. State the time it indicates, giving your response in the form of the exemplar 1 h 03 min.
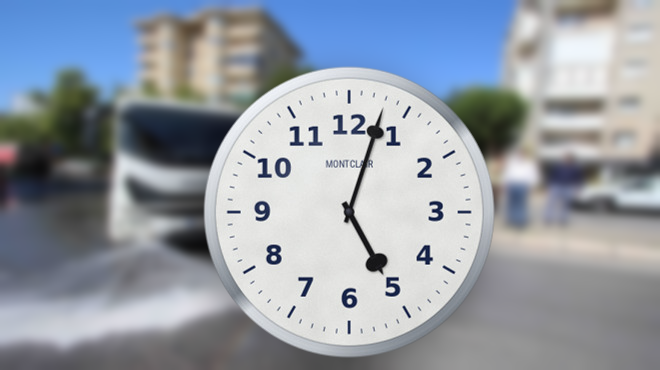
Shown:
5 h 03 min
